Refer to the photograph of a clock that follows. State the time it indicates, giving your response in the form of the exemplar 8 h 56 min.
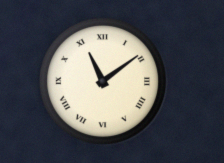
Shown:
11 h 09 min
